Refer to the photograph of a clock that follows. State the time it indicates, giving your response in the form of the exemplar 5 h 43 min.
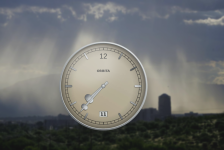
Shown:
7 h 37 min
